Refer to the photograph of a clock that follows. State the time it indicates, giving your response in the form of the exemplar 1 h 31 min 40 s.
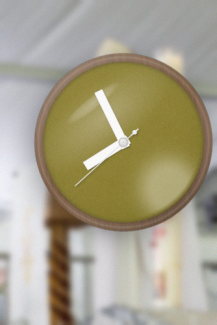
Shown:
7 h 55 min 38 s
